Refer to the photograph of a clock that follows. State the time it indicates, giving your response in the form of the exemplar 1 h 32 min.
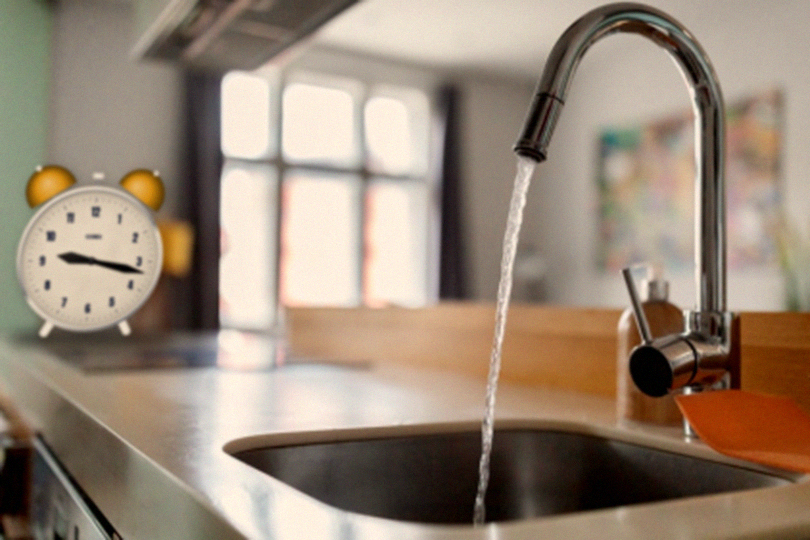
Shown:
9 h 17 min
